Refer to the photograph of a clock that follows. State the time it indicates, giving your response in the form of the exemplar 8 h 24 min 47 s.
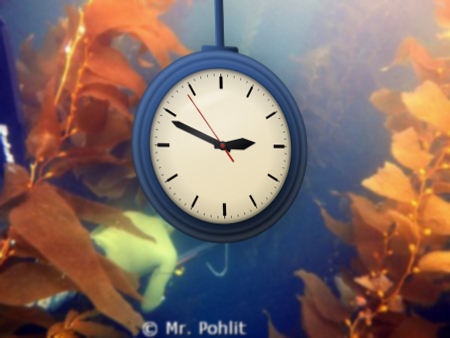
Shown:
2 h 48 min 54 s
